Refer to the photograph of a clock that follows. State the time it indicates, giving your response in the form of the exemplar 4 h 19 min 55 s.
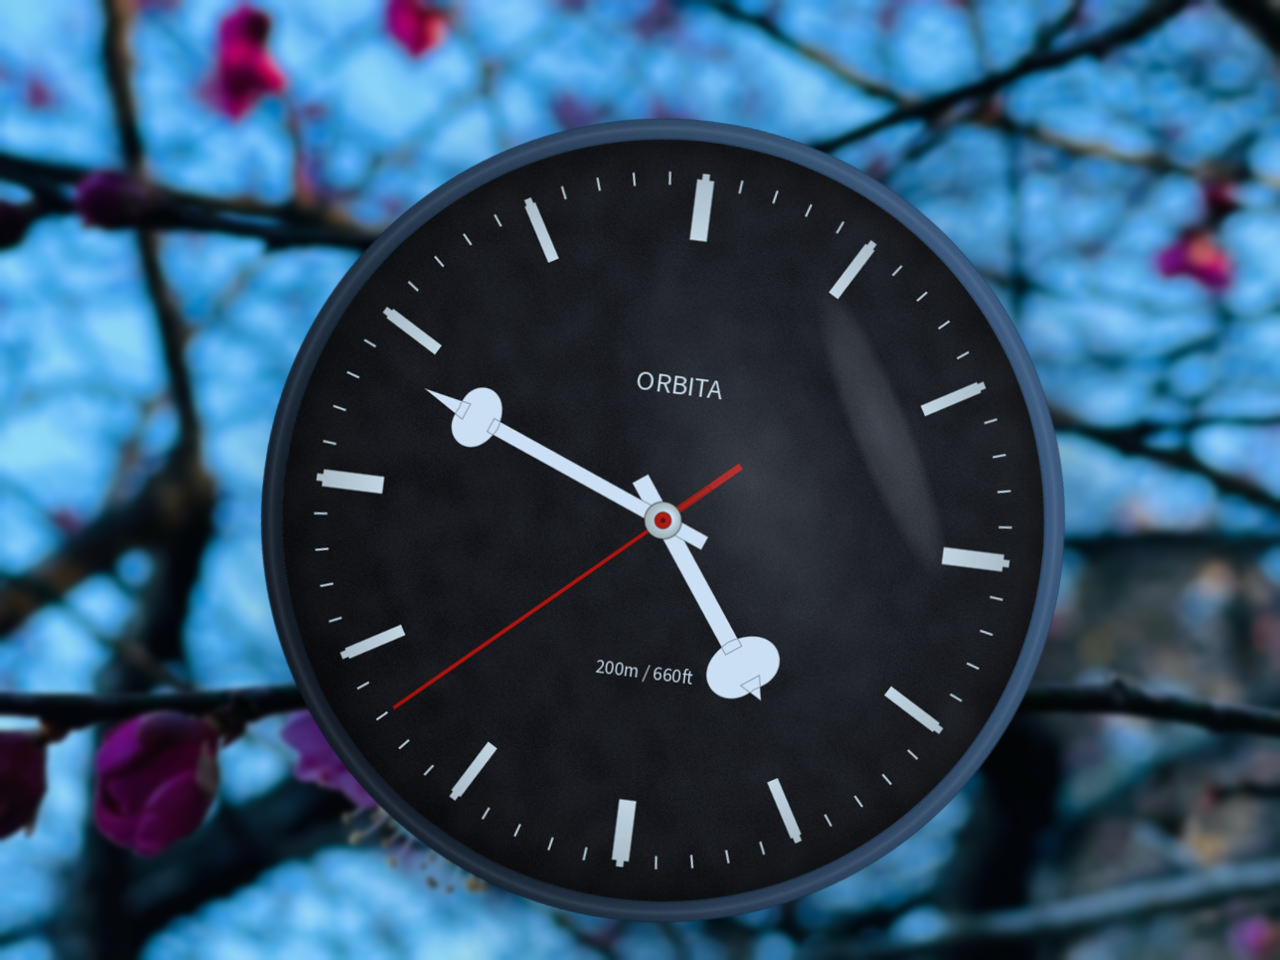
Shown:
4 h 48 min 38 s
